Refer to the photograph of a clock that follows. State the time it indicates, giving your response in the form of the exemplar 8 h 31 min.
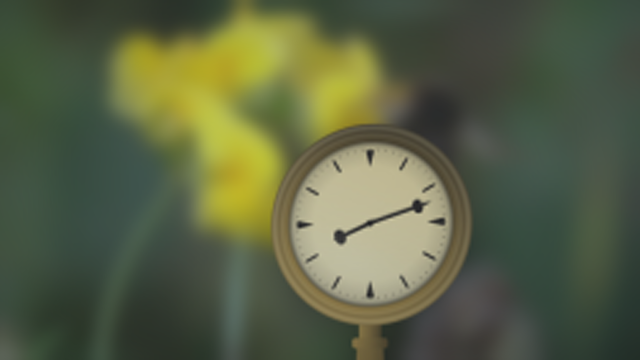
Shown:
8 h 12 min
